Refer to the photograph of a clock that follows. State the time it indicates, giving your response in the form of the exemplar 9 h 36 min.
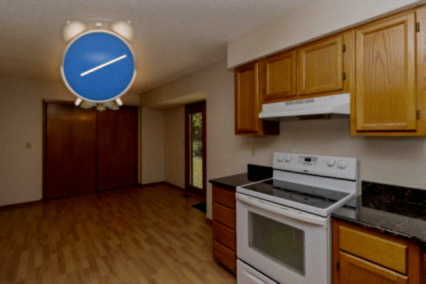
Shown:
8 h 11 min
